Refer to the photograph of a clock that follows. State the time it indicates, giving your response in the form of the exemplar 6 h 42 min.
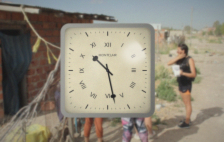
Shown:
10 h 28 min
